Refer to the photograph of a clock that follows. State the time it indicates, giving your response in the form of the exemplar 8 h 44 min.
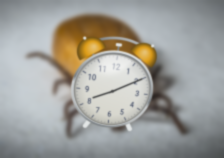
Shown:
8 h 10 min
